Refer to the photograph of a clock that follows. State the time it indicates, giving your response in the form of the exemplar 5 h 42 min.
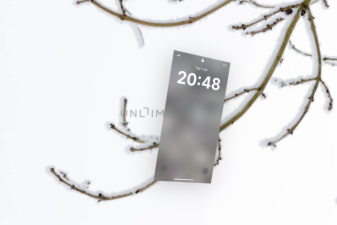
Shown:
20 h 48 min
